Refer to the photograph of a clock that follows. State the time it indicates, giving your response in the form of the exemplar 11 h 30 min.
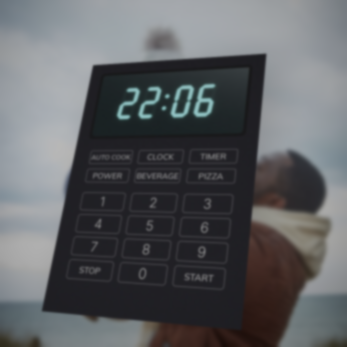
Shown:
22 h 06 min
